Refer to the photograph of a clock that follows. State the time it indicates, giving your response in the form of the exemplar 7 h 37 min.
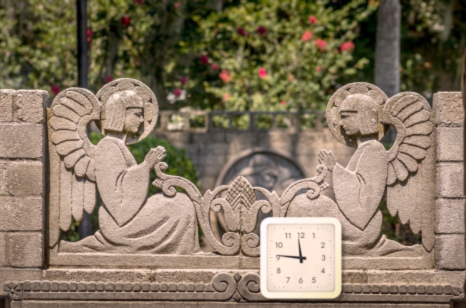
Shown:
11 h 46 min
